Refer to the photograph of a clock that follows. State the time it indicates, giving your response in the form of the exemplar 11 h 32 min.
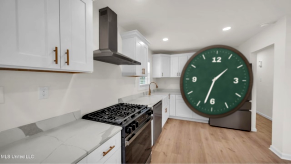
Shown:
1 h 33 min
